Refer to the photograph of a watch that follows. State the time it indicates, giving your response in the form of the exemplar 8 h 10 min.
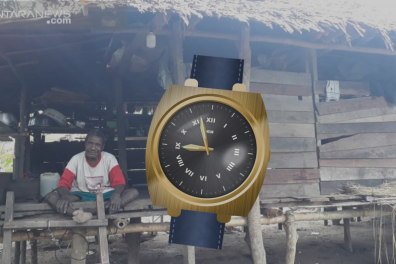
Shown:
8 h 57 min
